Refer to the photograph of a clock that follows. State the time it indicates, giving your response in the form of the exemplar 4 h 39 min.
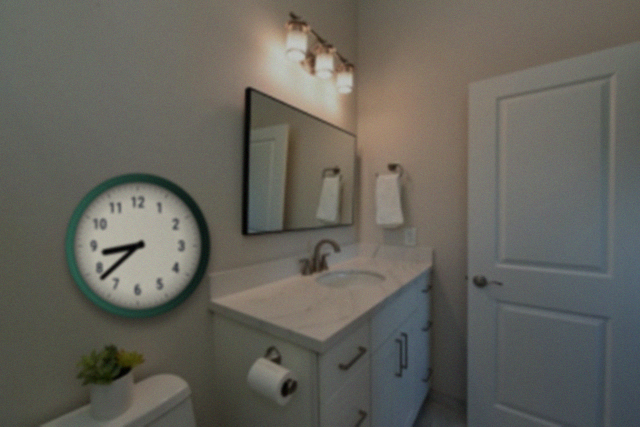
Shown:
8 h 38 min
